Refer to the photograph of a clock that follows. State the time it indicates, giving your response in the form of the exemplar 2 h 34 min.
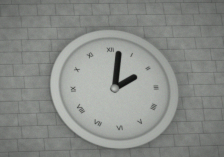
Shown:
2 h 02 min
